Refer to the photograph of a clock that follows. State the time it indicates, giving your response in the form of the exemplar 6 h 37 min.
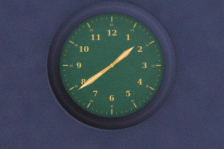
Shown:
1 h 39 min
